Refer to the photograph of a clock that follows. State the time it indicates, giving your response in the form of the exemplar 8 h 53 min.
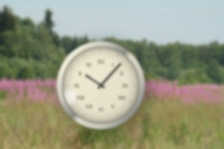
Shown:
10 h 07 min
